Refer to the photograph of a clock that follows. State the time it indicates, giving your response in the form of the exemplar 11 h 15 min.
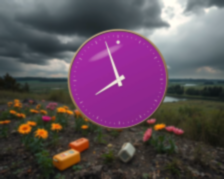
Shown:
7 h 57 min
